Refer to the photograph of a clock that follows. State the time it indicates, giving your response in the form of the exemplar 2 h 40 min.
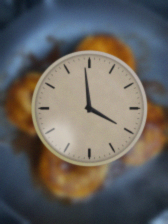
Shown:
3 h 59 min
